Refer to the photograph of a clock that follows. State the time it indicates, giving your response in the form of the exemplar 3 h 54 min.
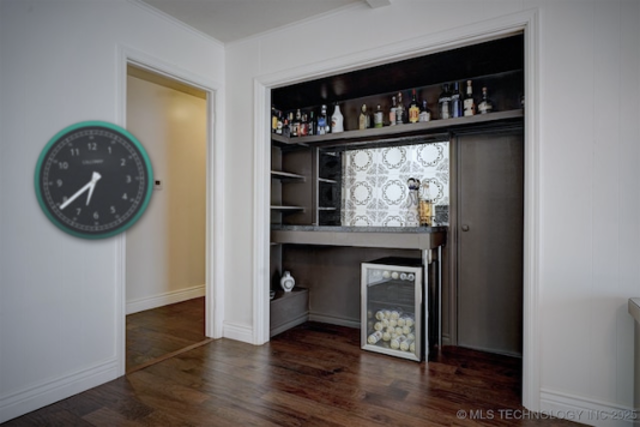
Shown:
6 h 39 min
